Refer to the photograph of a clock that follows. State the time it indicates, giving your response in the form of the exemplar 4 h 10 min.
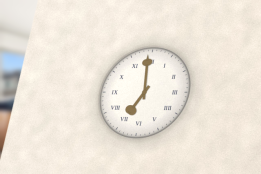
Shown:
6 h 59 min
